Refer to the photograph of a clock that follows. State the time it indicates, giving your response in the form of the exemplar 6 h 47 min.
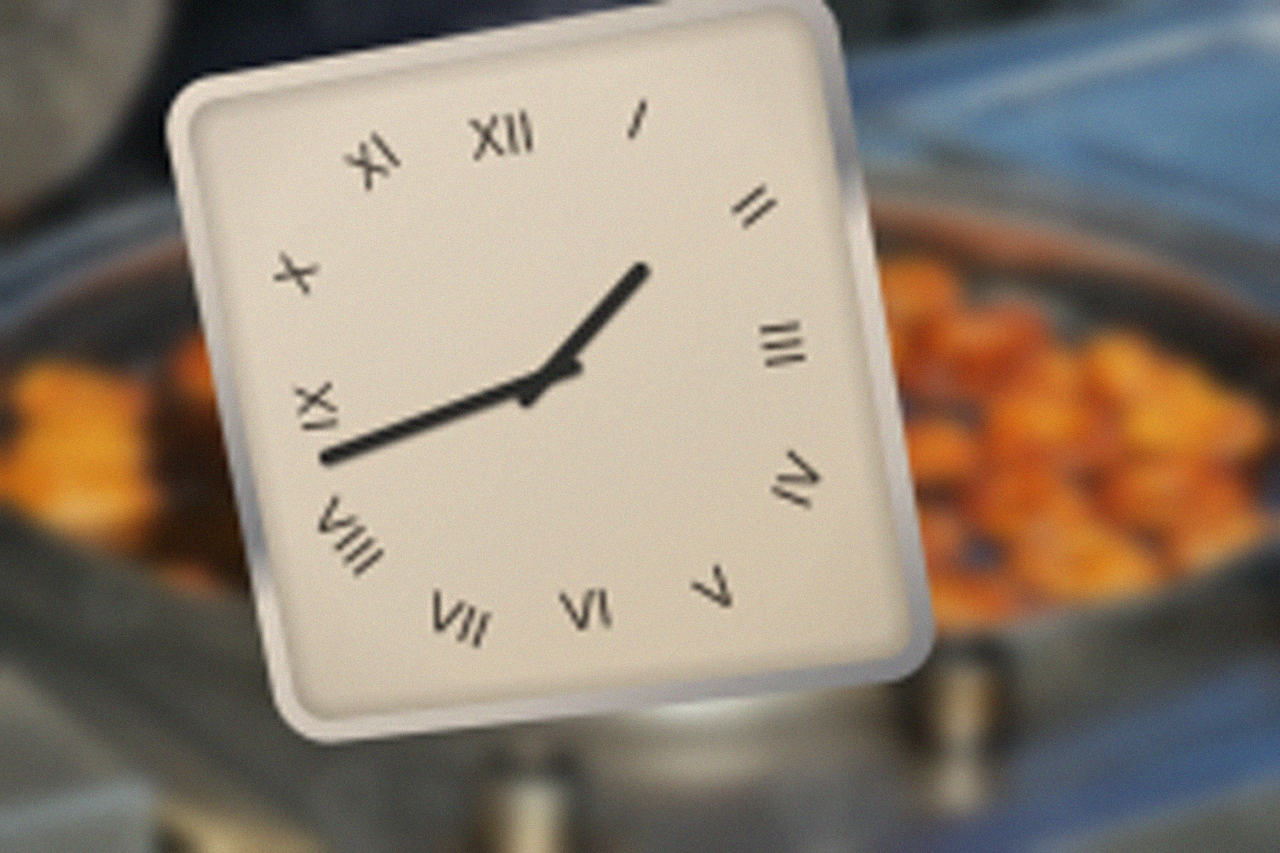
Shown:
1 h 43 min
